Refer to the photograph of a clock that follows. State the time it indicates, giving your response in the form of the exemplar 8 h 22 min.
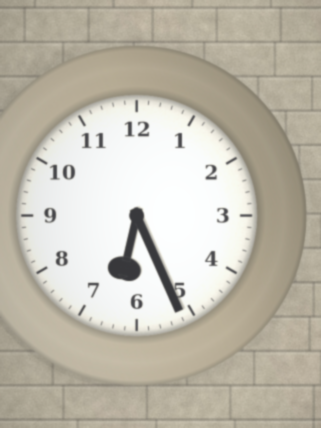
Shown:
6 h 26 min
